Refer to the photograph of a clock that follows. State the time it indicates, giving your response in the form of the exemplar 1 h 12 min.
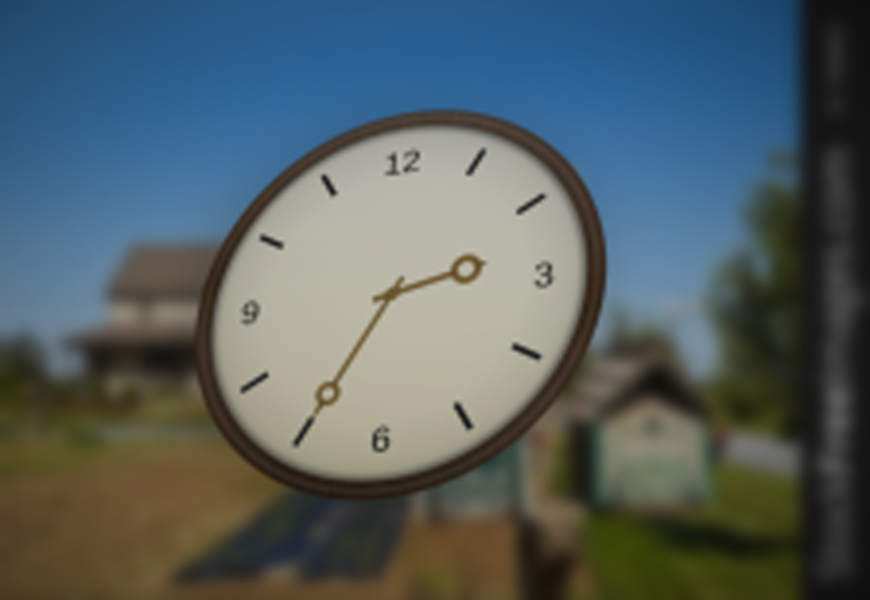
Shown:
2 h 35 min
